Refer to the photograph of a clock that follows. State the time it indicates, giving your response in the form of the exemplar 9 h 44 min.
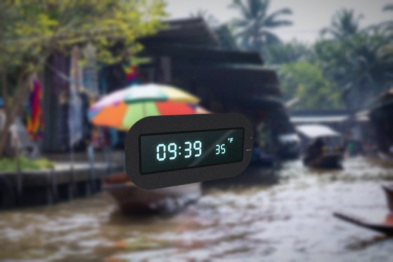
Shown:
9 h 39 min
